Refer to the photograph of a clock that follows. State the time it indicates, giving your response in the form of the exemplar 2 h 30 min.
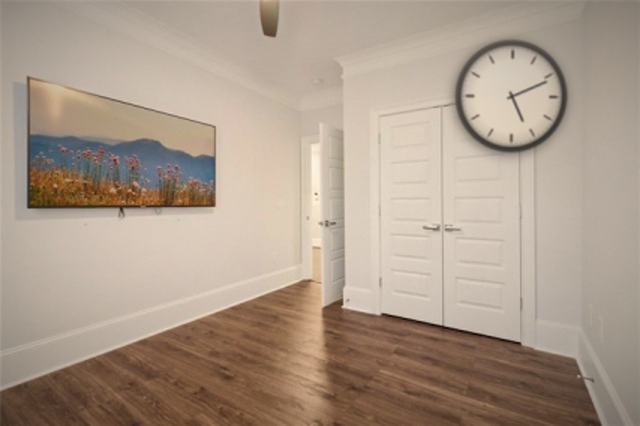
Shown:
5 h 11 min
